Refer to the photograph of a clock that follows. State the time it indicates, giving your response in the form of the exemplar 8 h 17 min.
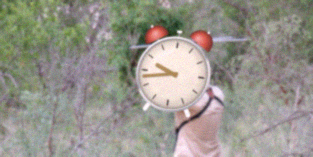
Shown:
9 h 43 min
